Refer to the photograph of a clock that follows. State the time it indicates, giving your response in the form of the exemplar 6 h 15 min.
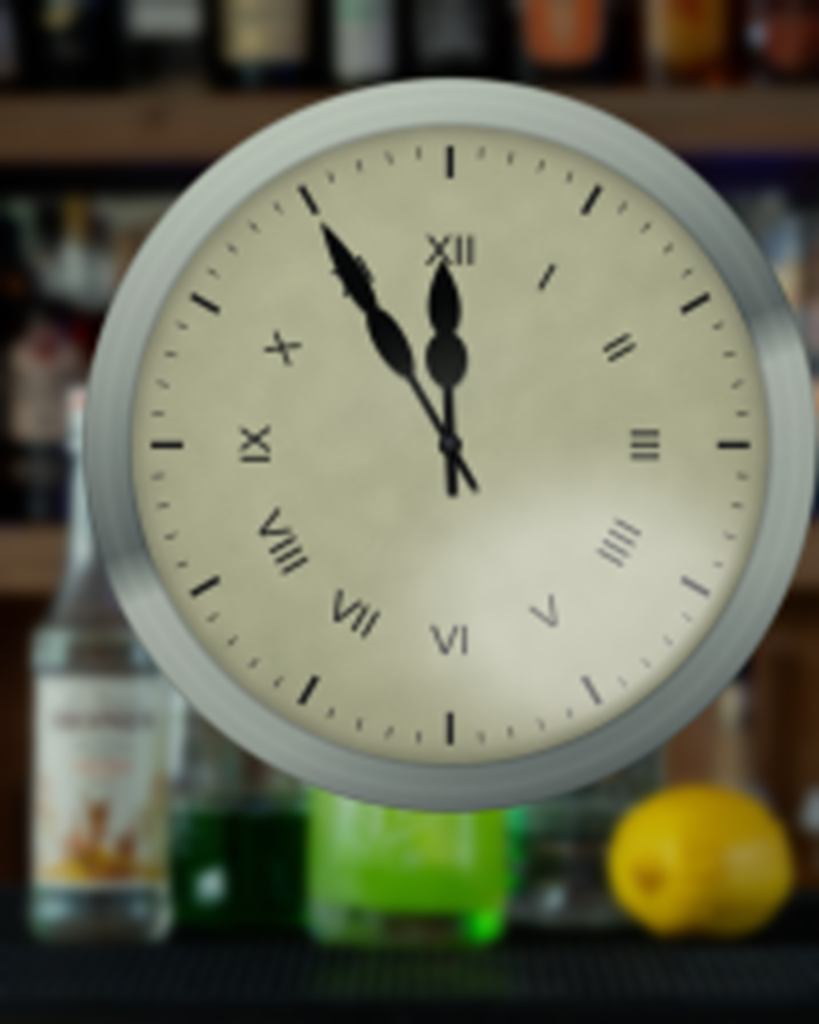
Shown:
11 h 55 min
